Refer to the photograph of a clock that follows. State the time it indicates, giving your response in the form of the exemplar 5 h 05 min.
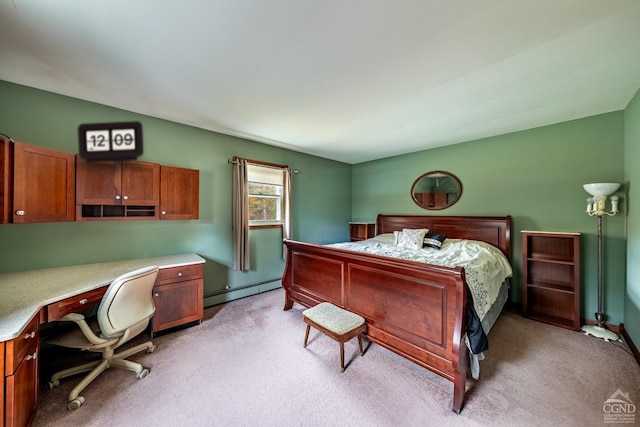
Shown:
12 h 09 min
